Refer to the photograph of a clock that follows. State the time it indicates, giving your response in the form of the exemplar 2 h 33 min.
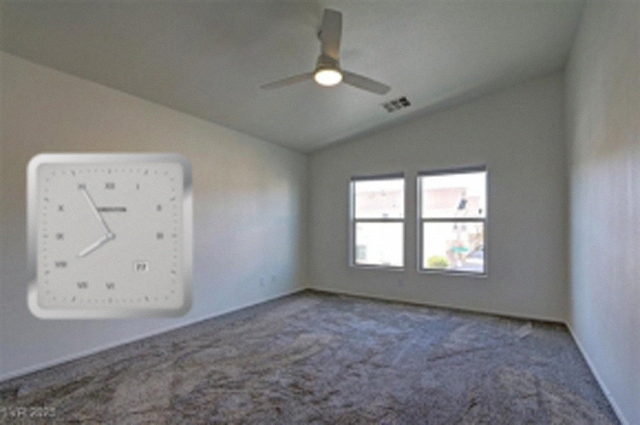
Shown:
7 h 55 min
